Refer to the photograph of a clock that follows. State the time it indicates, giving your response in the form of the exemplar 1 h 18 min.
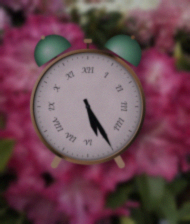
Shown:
5 h 25 min
